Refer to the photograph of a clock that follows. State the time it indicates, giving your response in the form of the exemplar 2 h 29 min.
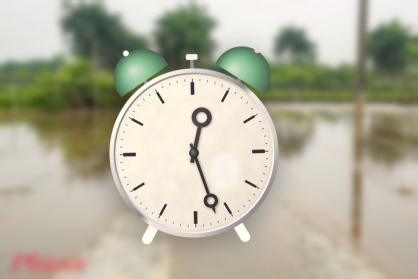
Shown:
12 h 27 min
